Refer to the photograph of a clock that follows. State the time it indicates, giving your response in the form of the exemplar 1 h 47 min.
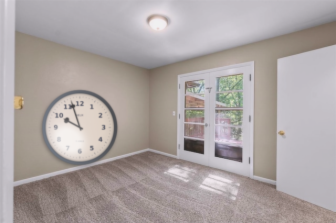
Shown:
9 h 57 min
